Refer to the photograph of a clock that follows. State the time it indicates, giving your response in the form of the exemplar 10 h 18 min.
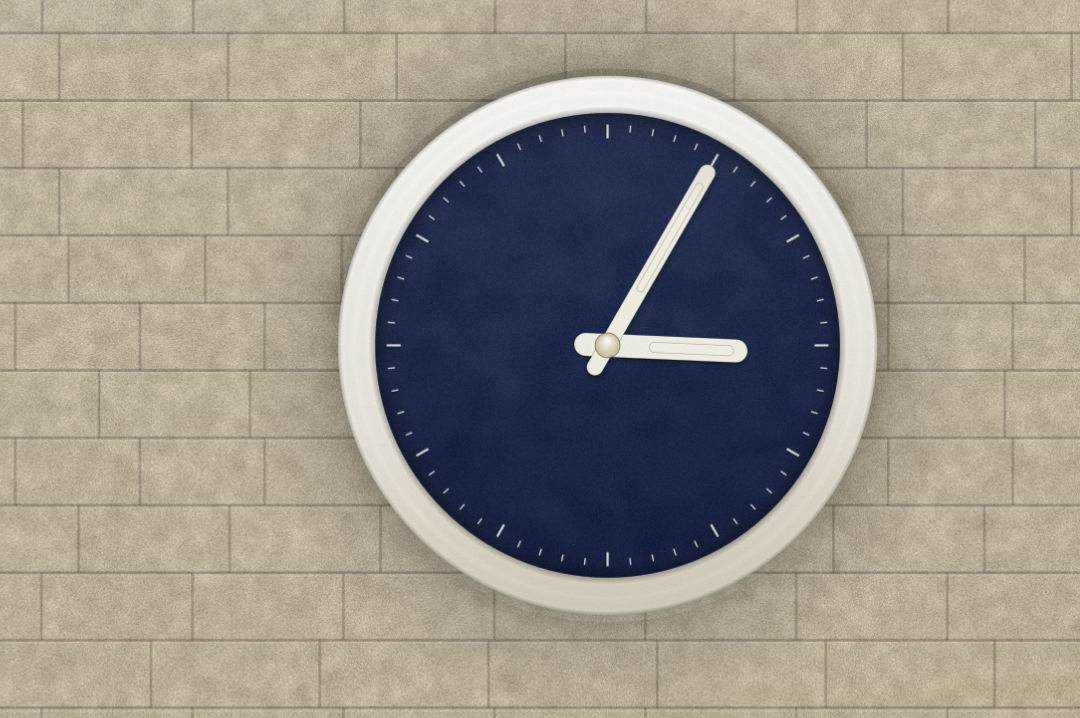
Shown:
3 h 05 min
